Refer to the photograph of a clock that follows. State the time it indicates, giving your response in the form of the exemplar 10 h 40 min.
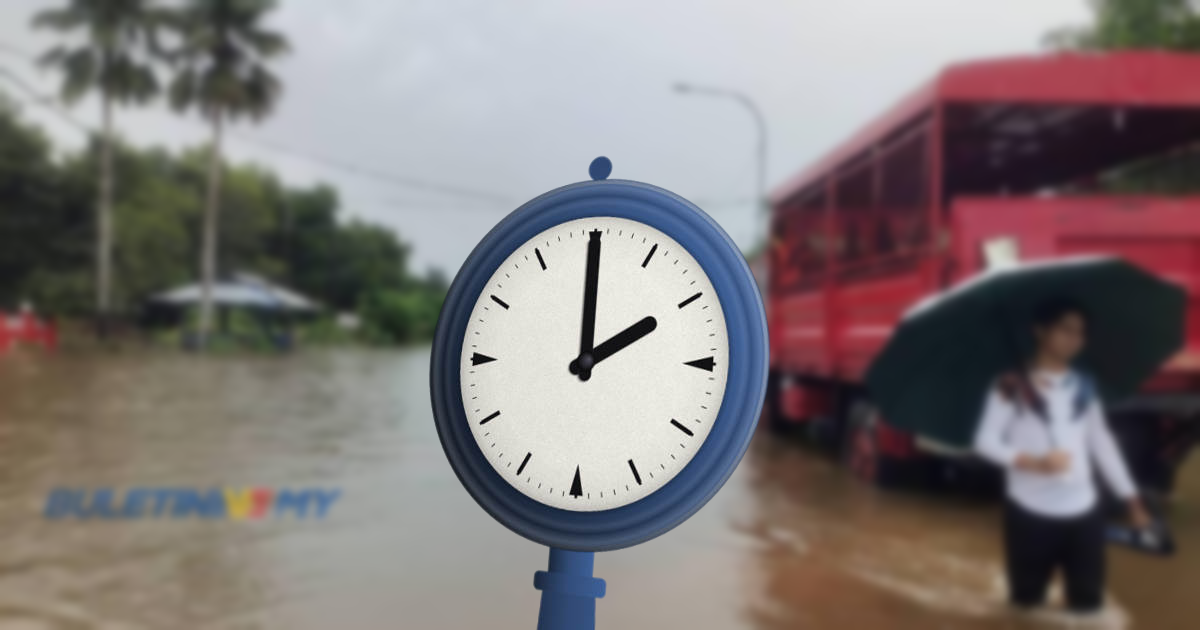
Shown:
2 h 00 min
